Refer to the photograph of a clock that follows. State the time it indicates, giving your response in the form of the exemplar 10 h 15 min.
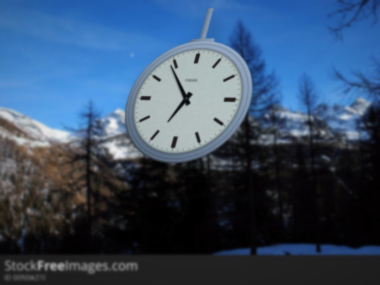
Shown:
6 h 54 min
